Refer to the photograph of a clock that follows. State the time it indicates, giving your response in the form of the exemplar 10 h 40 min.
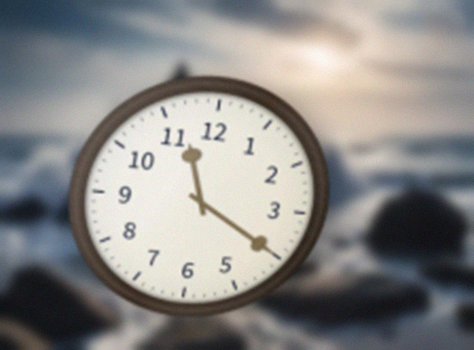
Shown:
11 h 20 min
